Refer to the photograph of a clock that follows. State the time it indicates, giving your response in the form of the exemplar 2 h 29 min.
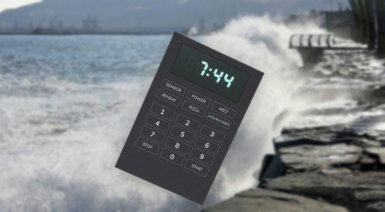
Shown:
7 h 44 min
